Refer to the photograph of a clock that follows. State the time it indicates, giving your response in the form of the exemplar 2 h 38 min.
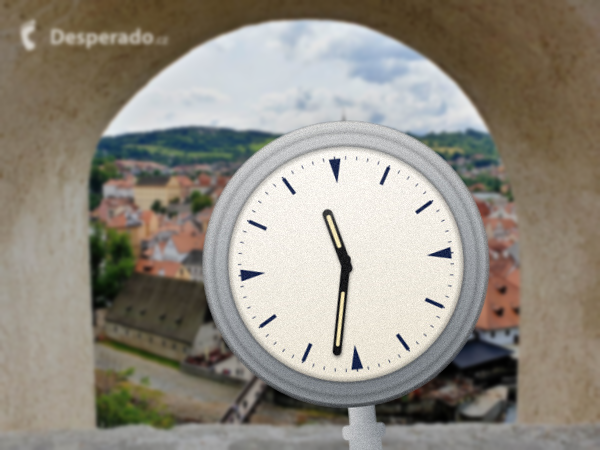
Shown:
11 h 32 min
